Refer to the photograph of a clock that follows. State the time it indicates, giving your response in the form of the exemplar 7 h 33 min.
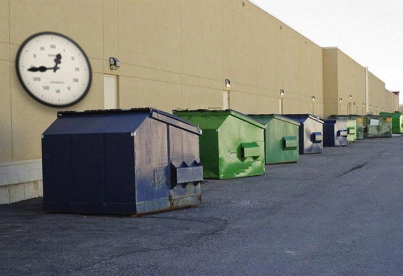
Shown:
12 h 44 min
